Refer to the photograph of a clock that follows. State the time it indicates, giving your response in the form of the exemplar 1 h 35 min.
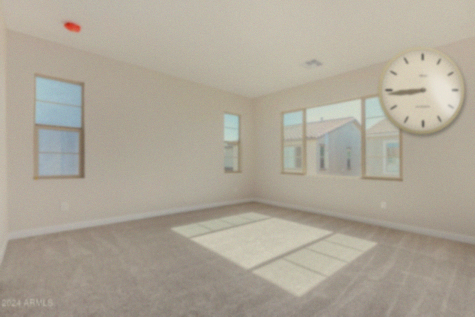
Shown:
8 h 44 min
